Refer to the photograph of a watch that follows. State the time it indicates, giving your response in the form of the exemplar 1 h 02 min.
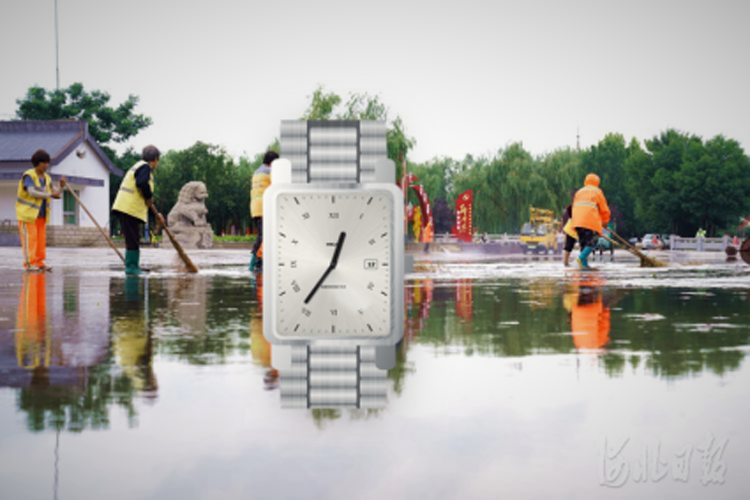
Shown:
12 h 36 min
